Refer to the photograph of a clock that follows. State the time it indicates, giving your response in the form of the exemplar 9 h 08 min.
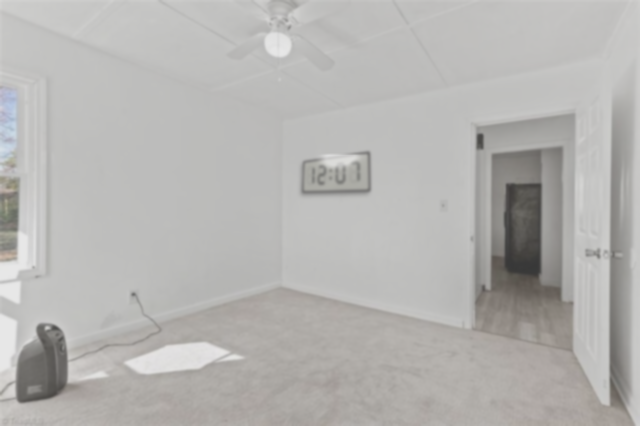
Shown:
12 h 07 min
